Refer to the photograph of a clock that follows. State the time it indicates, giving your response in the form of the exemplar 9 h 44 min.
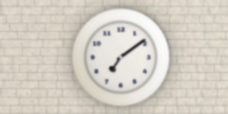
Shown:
7 h 09 min
